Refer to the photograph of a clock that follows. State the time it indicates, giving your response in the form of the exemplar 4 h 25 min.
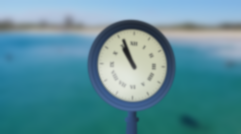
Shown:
10 h 56 min
